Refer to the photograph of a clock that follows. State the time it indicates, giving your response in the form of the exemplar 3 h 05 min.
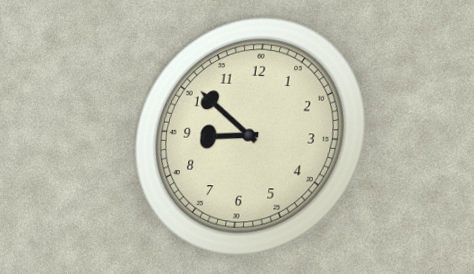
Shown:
8 h 51 min
